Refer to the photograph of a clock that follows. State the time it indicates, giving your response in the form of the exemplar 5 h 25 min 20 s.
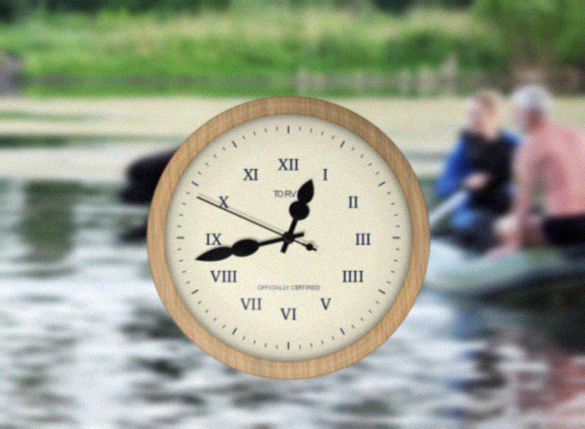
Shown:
12 h 42 min 49 s
